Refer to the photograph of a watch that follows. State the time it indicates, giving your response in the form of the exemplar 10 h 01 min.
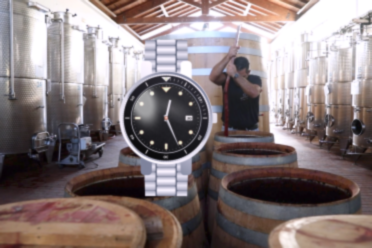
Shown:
12 h 26 min
